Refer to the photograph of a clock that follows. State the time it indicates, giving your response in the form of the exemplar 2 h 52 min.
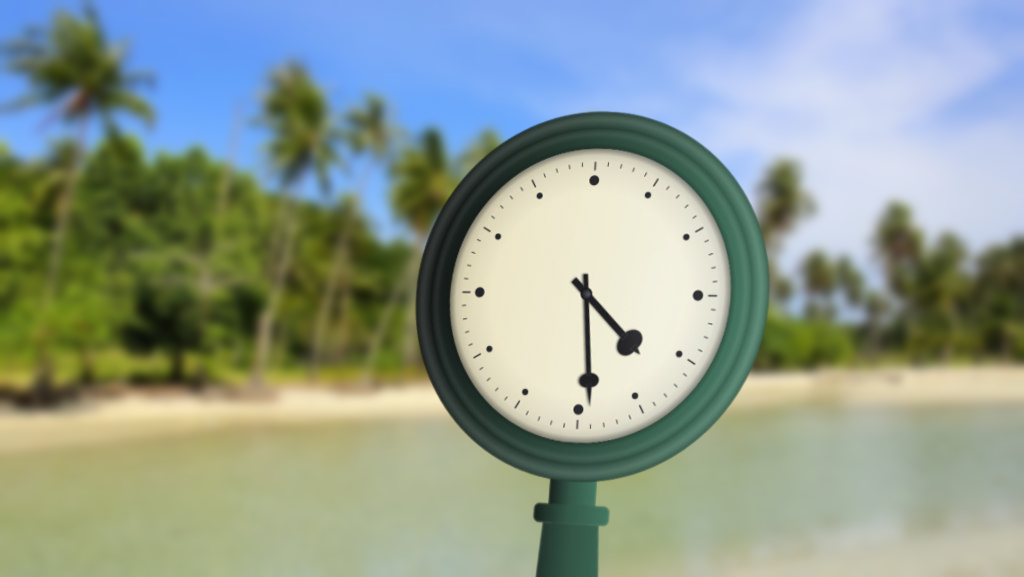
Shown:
4 h 29 min
